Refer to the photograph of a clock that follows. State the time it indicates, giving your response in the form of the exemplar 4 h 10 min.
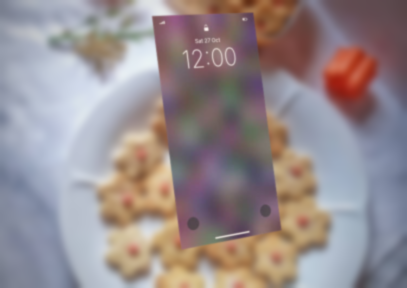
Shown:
12 h 00 min
